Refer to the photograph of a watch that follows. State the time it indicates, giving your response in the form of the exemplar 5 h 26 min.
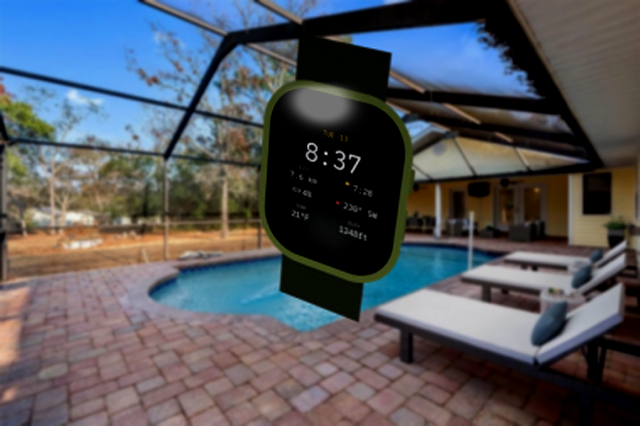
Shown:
8 h 37 min
